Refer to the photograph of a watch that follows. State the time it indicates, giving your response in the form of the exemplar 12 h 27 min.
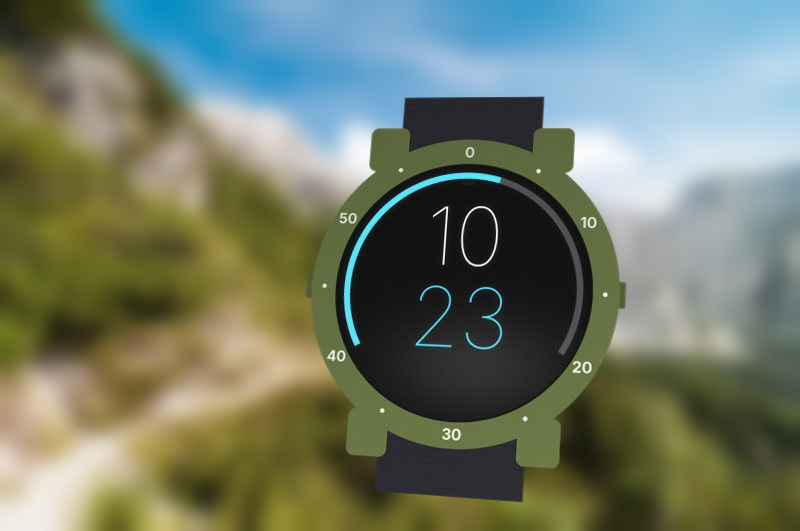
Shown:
10 h 23 min
